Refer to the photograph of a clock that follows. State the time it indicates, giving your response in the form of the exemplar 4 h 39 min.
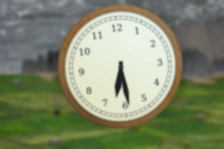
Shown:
6 h 29 min
